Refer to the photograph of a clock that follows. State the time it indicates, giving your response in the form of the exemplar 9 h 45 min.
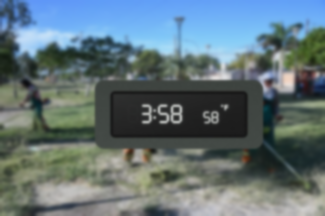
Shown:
3 h 58 min
